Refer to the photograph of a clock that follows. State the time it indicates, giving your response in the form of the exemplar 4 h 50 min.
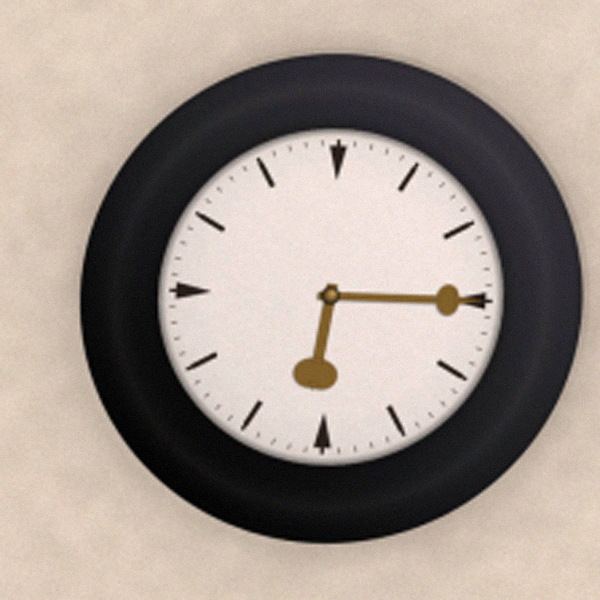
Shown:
6 h 15 min
